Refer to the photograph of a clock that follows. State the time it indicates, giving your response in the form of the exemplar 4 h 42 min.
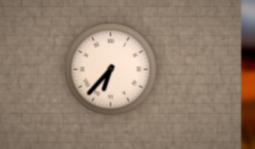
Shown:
6 h 37 min
